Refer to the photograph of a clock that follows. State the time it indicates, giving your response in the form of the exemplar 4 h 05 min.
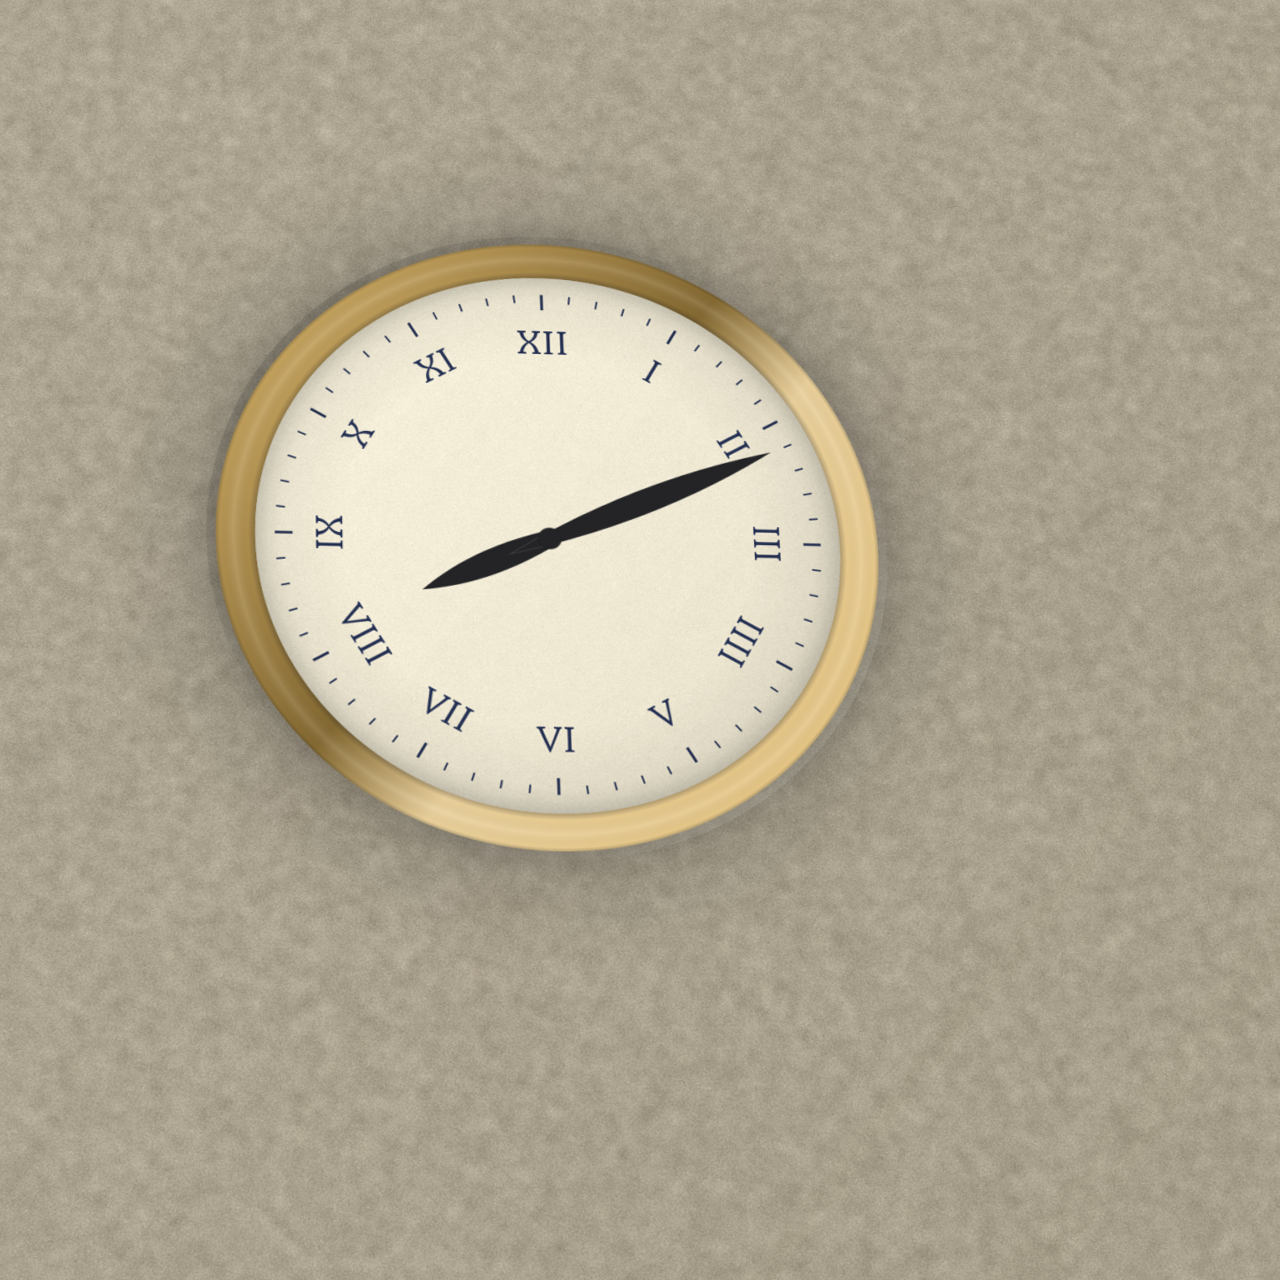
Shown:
8 h 11 min
